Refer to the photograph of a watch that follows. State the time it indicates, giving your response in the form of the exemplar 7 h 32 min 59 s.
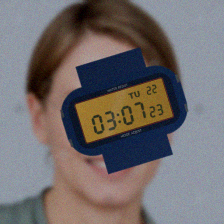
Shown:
3 h 07 min 23 s
